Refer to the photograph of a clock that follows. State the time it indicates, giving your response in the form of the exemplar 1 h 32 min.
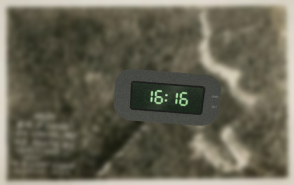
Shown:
16 h 16 min
